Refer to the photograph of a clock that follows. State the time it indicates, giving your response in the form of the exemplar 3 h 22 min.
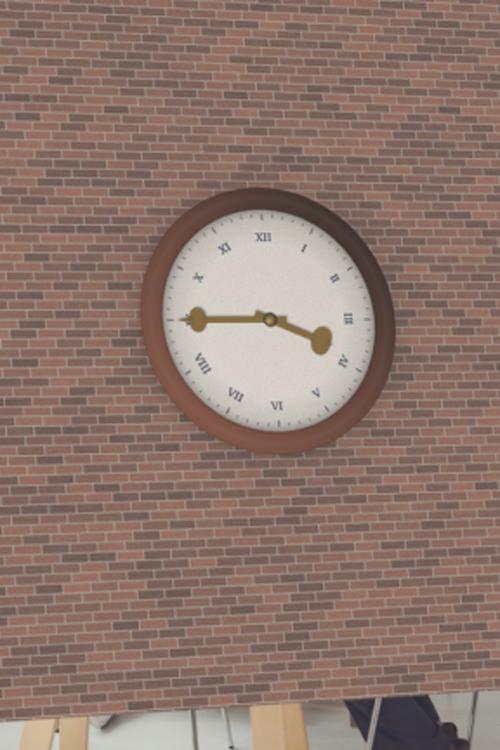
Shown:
3 h 45 min
